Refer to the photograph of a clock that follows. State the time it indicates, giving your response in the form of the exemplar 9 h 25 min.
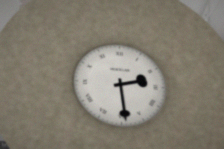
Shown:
2 h 29 min
